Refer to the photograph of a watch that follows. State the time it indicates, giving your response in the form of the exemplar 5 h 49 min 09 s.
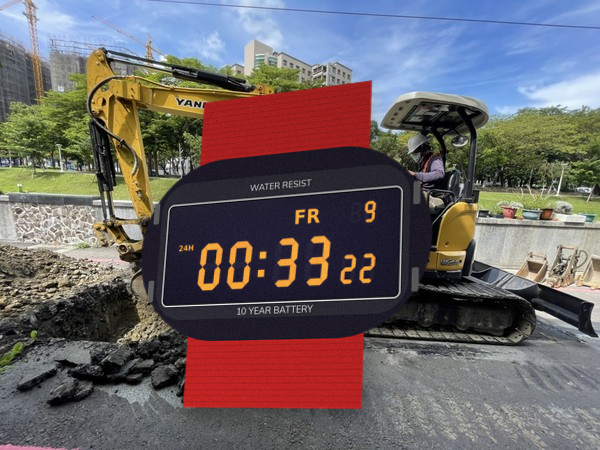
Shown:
0 h 33 min 22 s
